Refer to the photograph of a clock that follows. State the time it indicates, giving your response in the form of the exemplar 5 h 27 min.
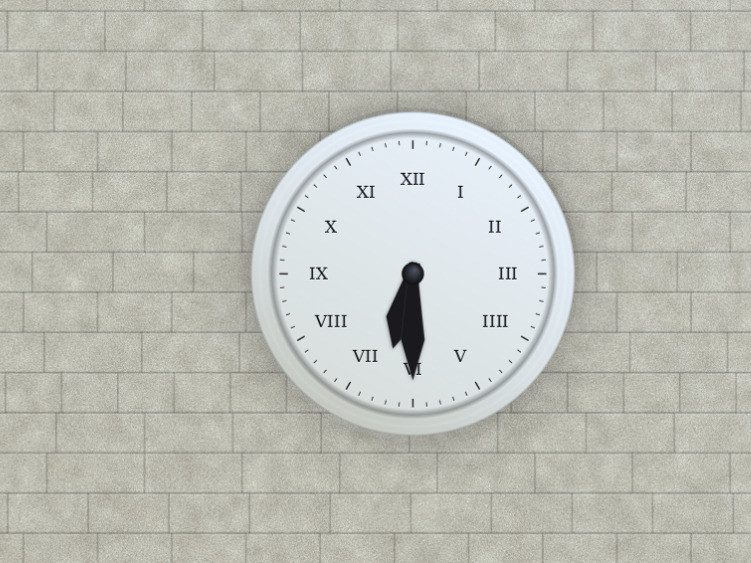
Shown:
6 h 30 min
